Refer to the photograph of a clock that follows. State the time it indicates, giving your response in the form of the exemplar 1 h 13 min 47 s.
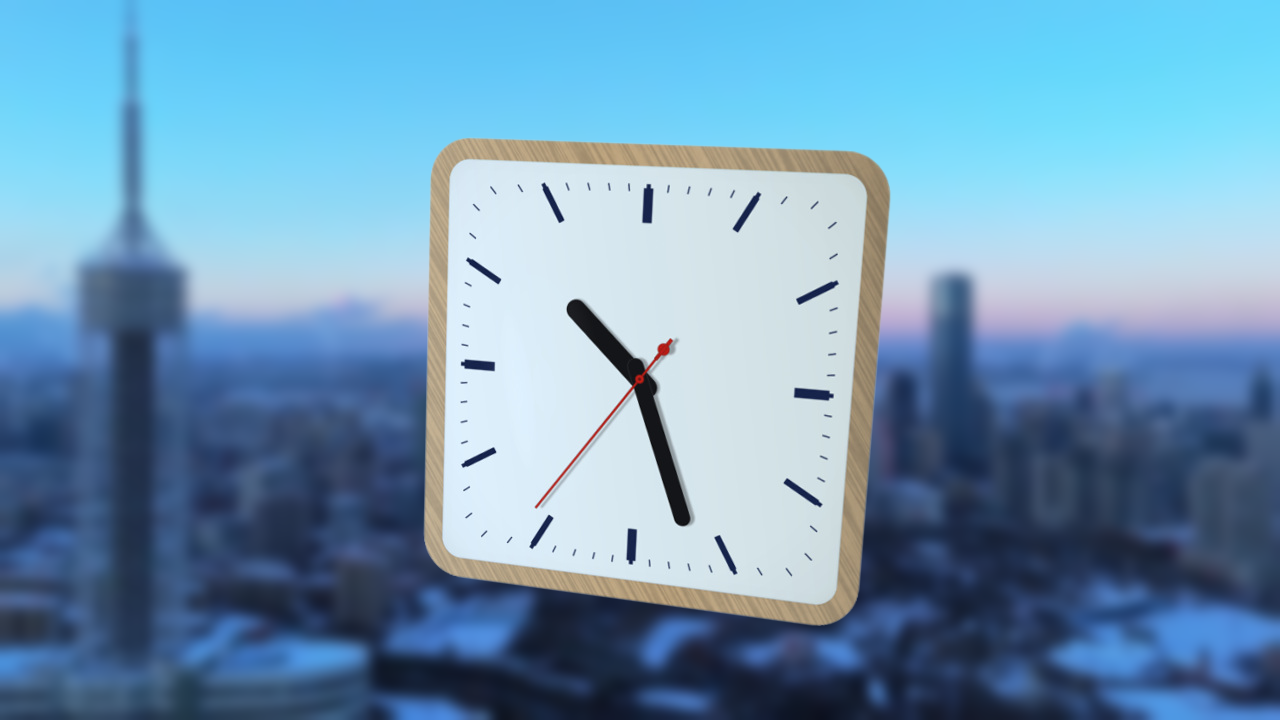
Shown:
10 h 26 min 36 s
